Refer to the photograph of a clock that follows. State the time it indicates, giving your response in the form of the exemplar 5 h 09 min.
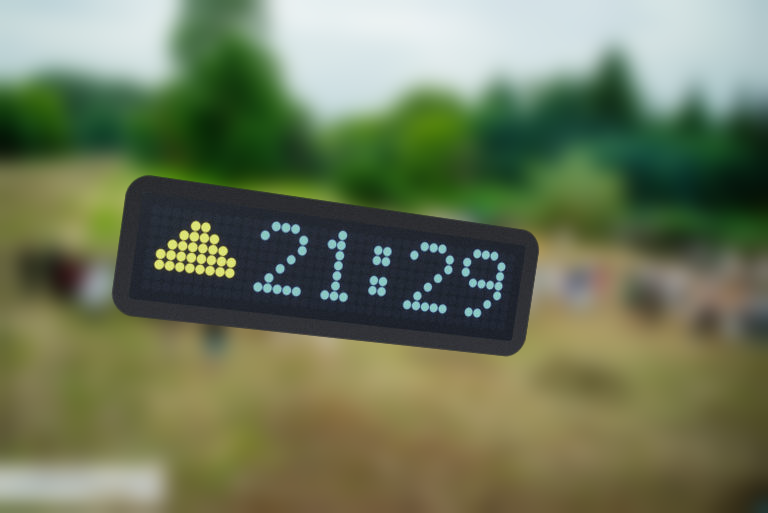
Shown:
21 h 29 min
